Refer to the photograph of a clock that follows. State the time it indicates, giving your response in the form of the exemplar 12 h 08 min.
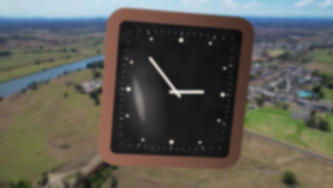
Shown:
2 h 53 min
